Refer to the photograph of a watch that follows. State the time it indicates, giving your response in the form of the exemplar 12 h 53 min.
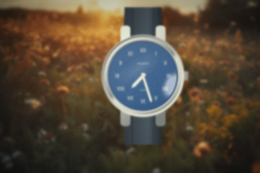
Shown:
7 h 27 min
